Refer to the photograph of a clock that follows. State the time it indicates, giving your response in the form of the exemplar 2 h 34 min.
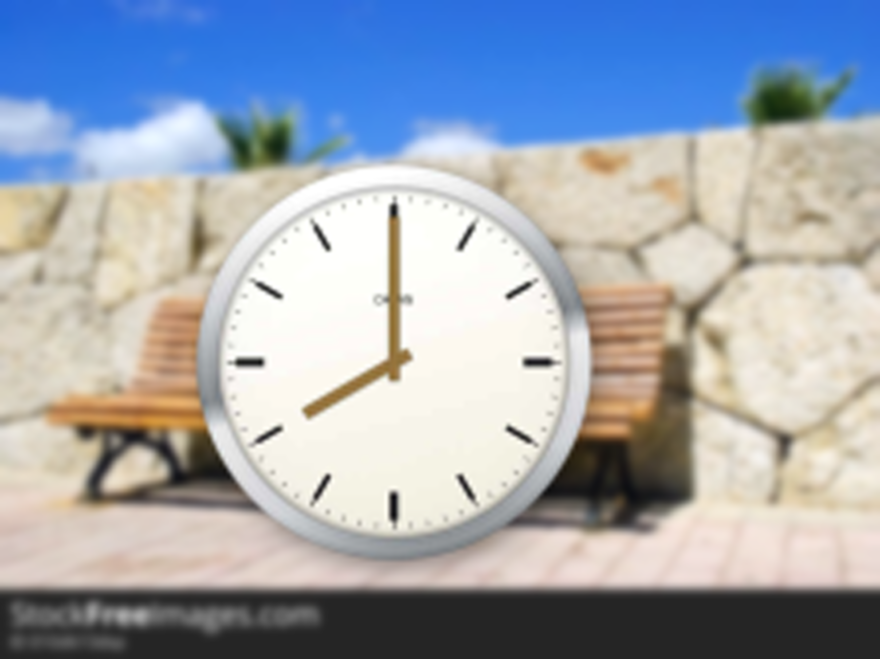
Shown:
8 h 00 min
